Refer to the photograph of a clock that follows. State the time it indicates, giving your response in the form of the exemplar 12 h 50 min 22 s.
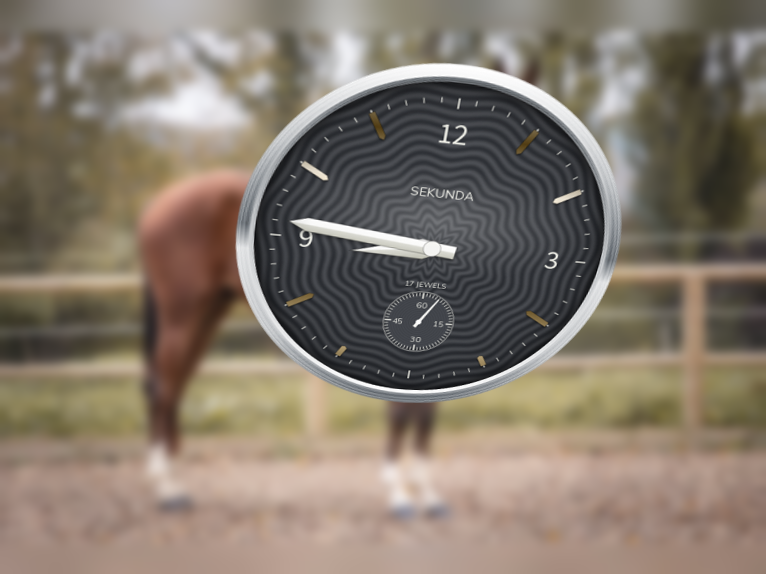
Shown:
8 h 46 min 05 s
